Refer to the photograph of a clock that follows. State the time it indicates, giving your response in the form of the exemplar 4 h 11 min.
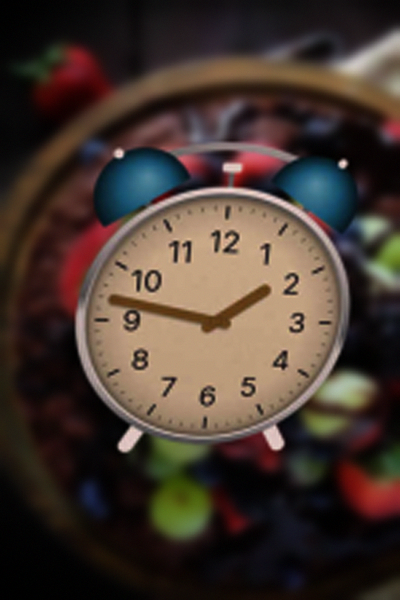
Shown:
1 h 47 min
